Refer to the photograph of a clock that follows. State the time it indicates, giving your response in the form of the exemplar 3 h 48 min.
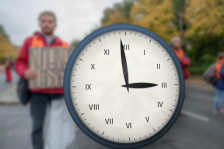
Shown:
2 h 59 min
